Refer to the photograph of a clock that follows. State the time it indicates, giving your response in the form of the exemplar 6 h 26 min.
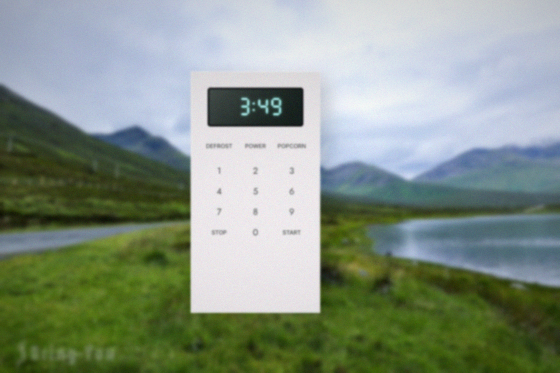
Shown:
3 h 49 min
